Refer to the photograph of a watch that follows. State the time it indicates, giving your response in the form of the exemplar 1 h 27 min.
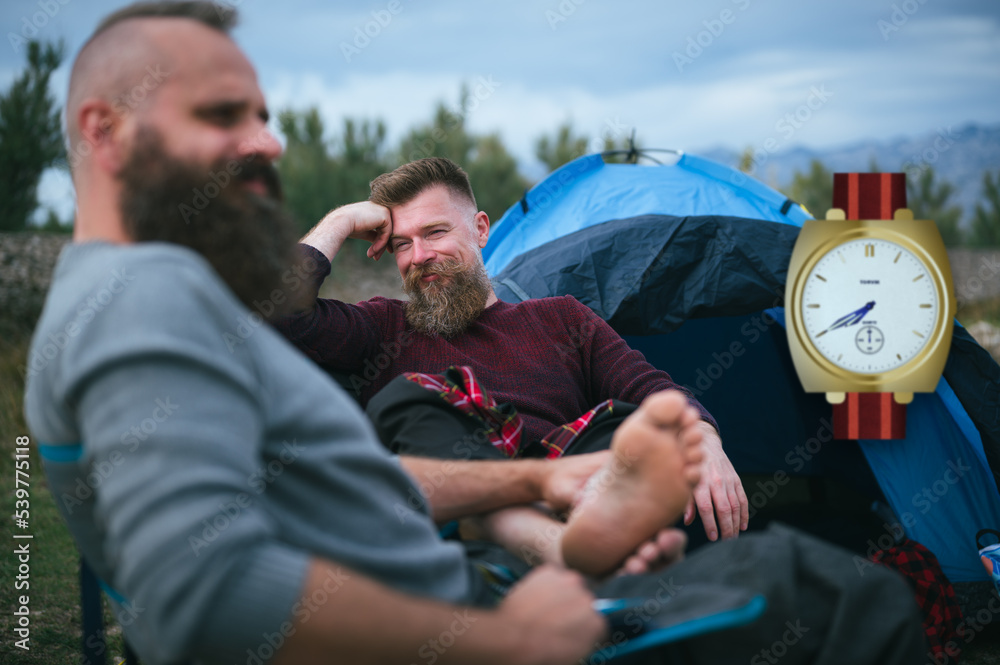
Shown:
7 h 40 min
